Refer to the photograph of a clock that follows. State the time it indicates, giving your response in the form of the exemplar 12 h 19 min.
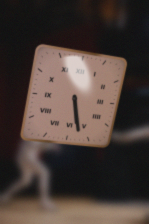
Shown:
5 h 27 min
